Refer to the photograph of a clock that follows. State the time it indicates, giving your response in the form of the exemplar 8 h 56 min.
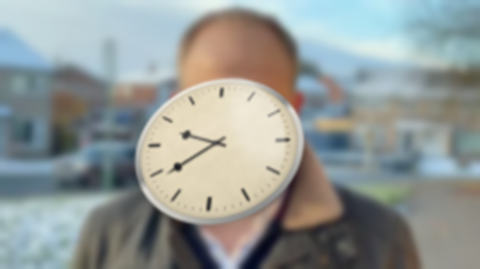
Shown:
9 h 39 min
